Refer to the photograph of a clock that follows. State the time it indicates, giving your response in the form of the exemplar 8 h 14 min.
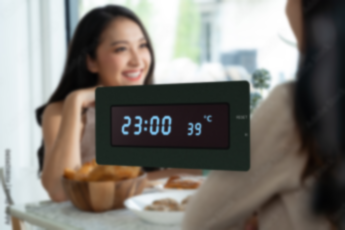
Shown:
23 h 00 min
